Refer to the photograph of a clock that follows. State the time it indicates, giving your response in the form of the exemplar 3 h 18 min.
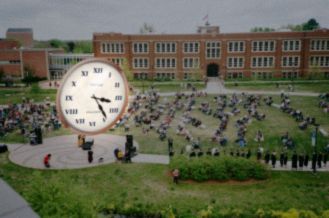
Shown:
3 h 24 min
